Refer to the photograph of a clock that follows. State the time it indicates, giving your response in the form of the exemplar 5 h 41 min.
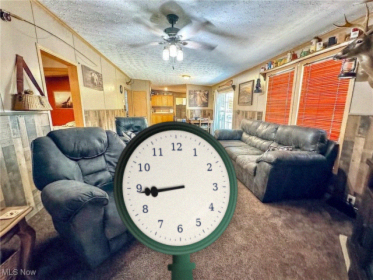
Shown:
8 h 44 min
